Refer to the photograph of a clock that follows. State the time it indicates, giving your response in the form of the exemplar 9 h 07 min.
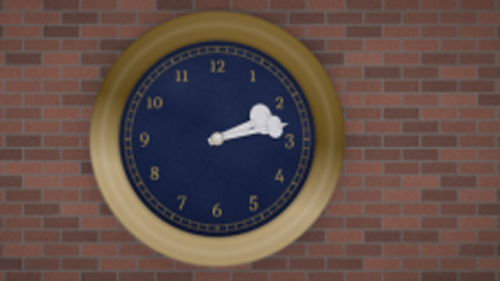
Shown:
2 h 13 min
